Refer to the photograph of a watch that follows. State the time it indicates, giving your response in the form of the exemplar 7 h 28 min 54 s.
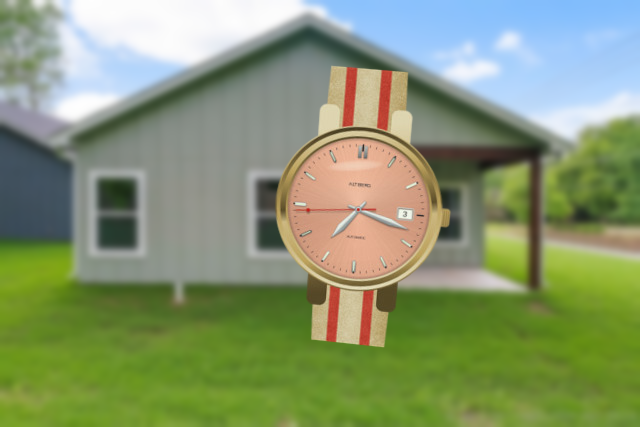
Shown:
7 h 17 min 44 s
